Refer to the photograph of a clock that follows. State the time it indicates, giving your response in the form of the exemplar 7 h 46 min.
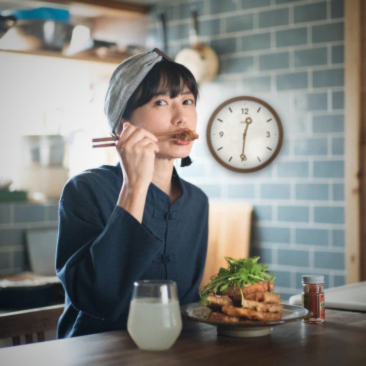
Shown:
12 h 31 min
